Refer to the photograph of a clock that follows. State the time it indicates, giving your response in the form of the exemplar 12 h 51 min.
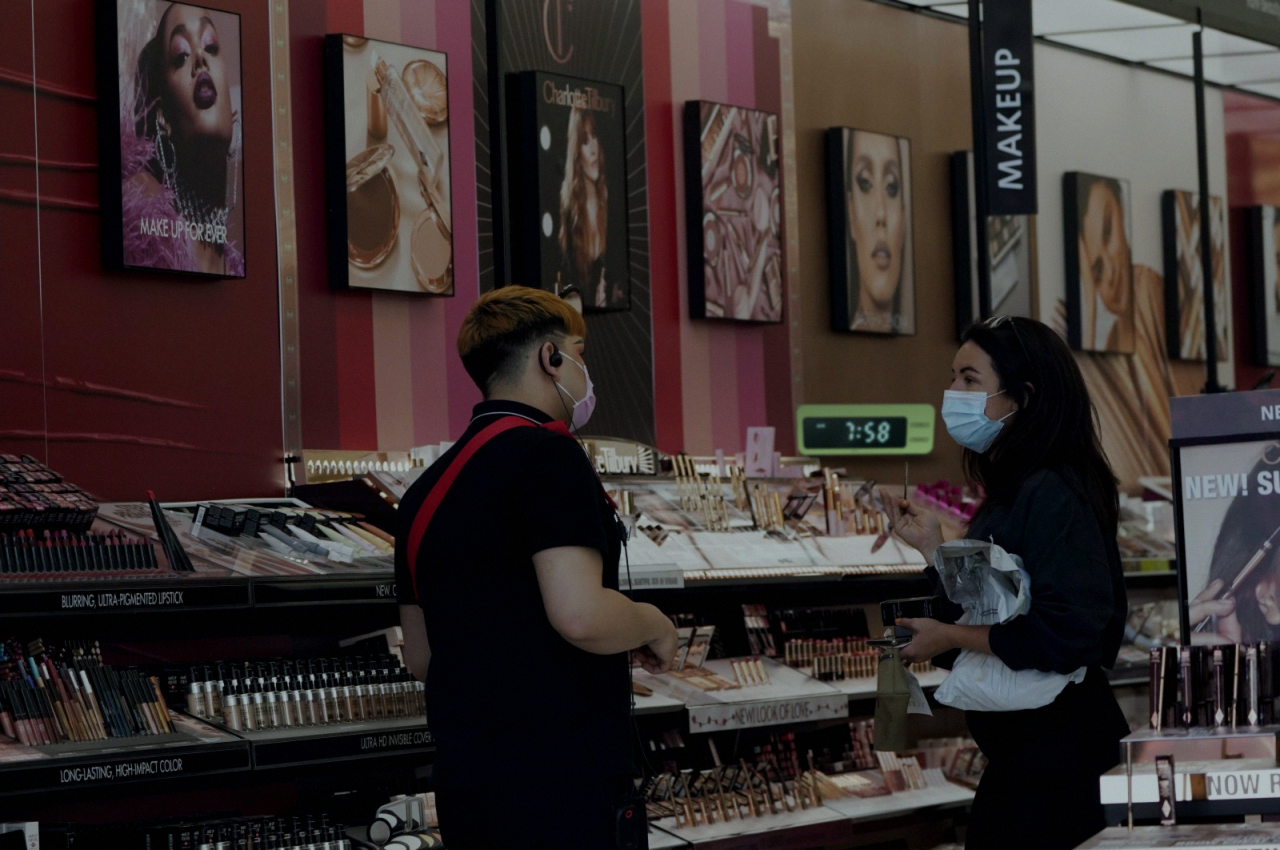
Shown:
7 h 58 min
